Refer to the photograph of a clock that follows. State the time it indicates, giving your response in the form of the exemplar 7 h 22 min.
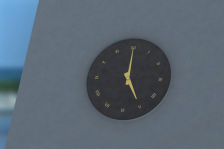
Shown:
5 h 00 min
